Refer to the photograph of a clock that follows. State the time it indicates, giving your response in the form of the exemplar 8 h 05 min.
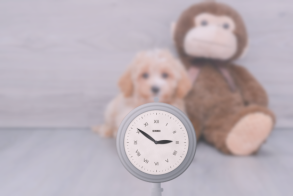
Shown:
2 h 51 min
